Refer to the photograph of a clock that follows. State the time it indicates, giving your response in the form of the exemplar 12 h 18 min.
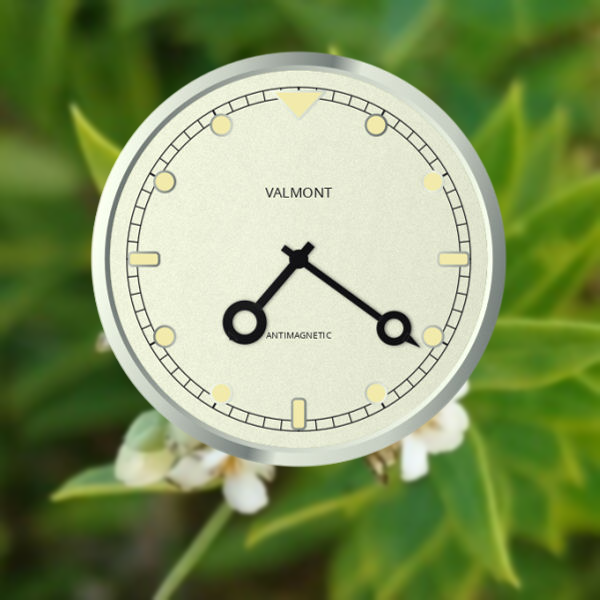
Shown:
7 h 21 min
